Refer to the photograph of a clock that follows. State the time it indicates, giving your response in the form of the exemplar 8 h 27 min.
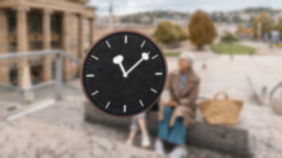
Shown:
11 h 08 min
